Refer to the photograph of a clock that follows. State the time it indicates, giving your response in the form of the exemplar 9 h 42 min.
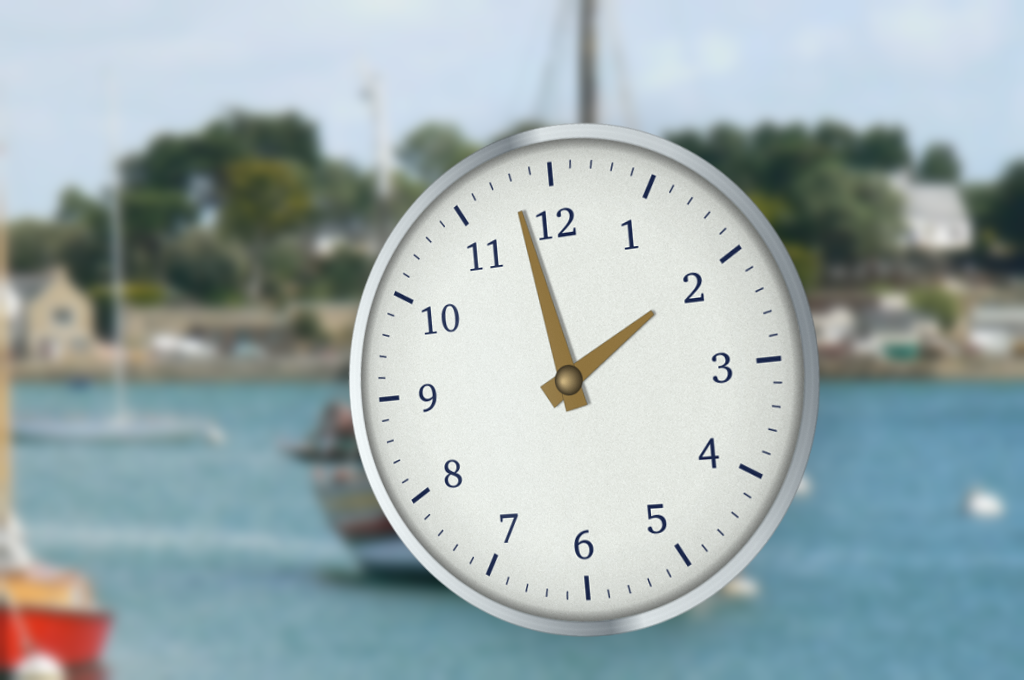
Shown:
1 h 58 min
